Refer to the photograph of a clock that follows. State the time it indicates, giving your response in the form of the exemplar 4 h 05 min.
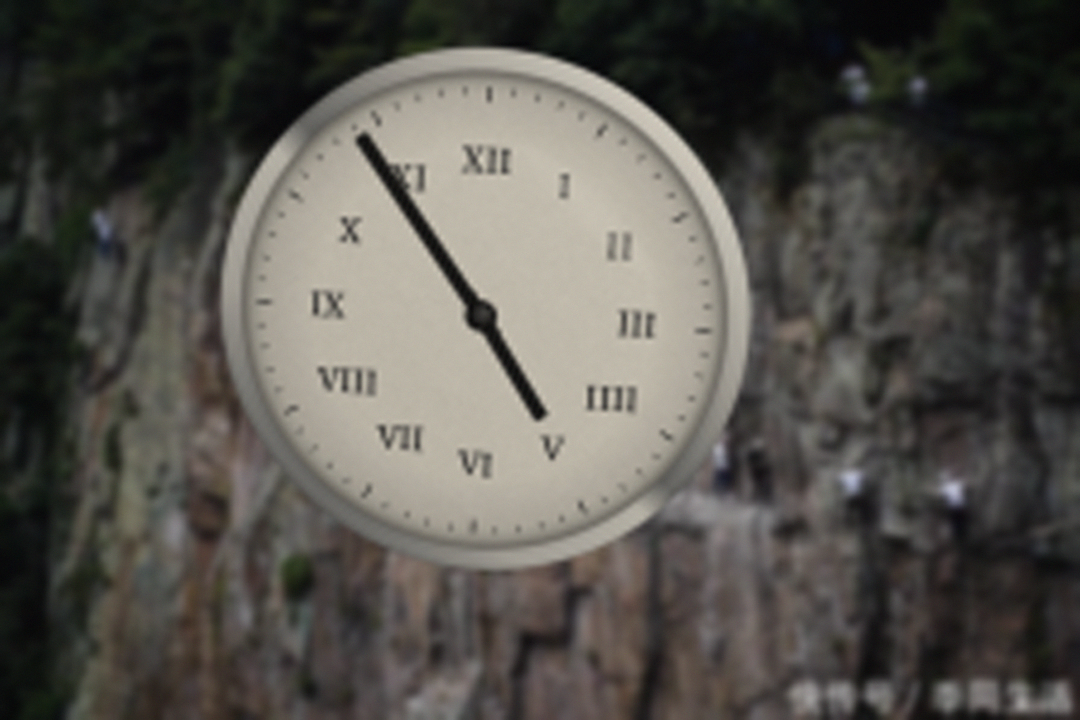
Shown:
4 h 54 min
